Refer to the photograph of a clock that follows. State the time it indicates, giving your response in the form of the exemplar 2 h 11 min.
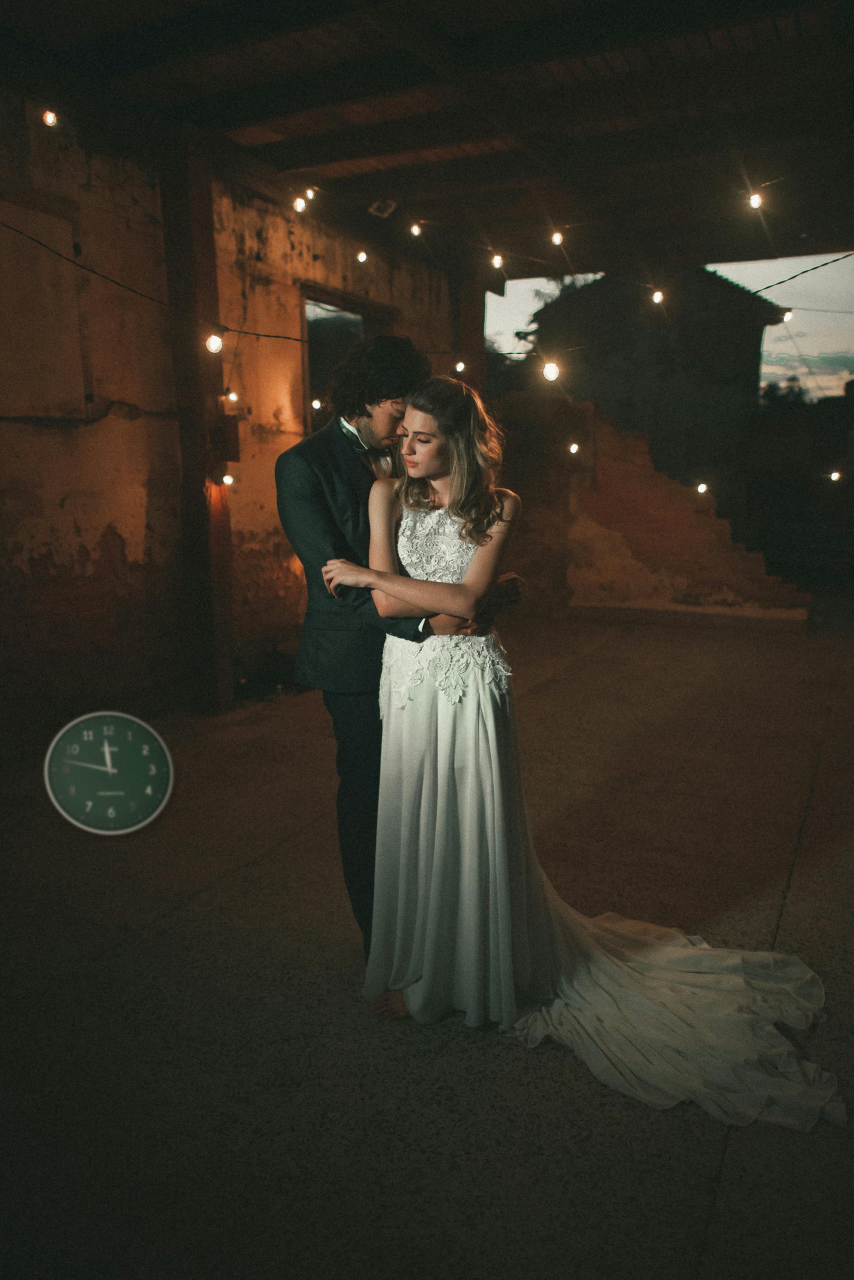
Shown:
11 h 47 min
